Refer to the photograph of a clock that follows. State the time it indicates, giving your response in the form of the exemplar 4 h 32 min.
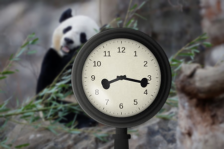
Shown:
8 h 17 min
